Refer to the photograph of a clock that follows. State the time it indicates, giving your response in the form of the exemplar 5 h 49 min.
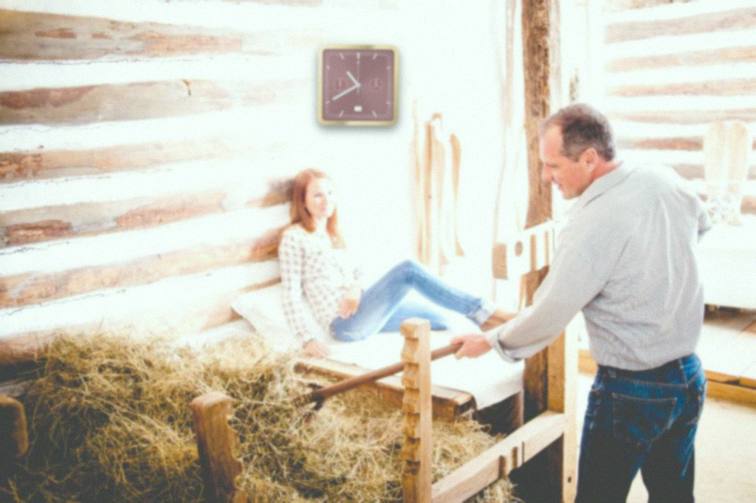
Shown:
10 h 40 min
